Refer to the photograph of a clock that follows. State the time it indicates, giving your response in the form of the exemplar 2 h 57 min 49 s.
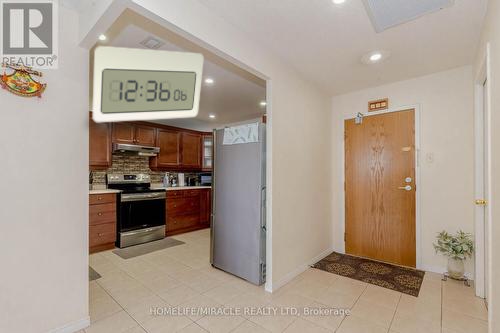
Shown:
12 h 36 min 06 s
